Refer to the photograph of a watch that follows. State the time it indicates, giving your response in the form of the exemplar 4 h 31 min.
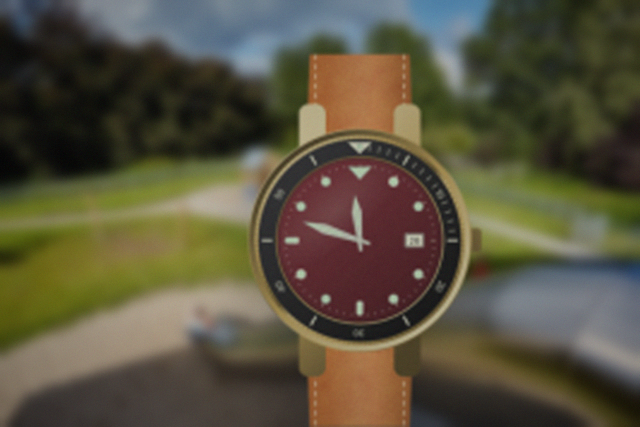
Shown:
11 h 48 min
